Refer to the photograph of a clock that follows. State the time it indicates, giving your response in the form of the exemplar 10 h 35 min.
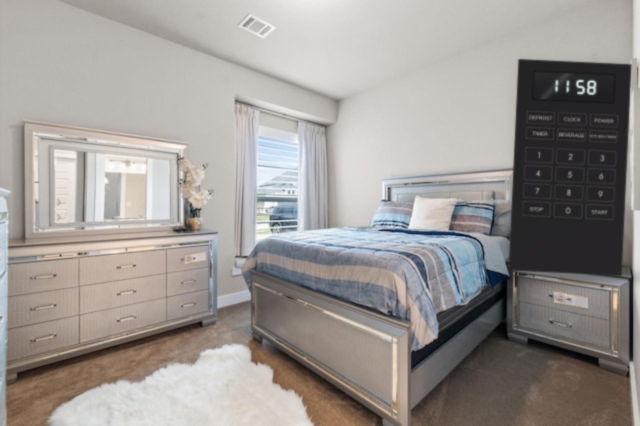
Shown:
11 h 58 min
